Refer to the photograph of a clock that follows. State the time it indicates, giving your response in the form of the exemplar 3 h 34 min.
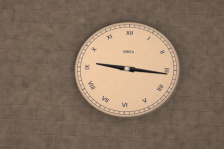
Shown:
9 h 16 min
